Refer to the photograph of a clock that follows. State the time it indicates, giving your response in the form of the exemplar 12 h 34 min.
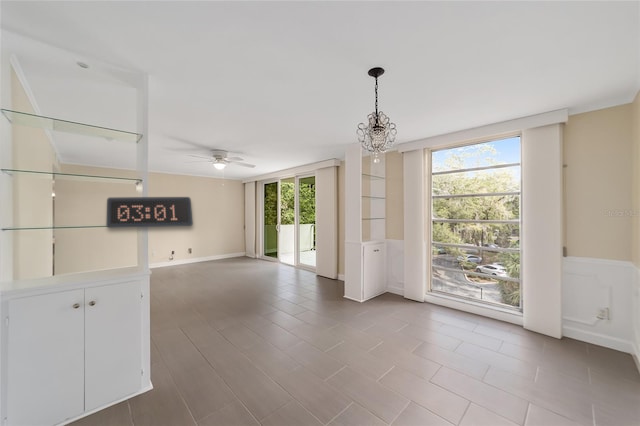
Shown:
3 h 01 min
